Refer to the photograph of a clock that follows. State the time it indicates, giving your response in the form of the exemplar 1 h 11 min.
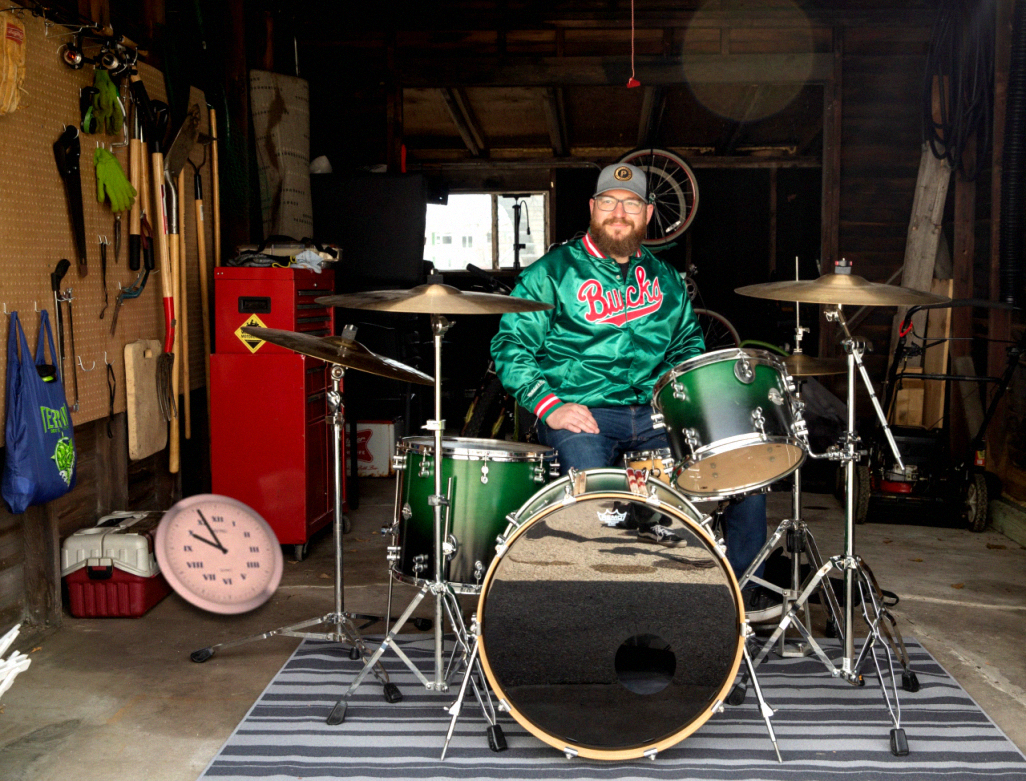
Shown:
9 h 56 min
